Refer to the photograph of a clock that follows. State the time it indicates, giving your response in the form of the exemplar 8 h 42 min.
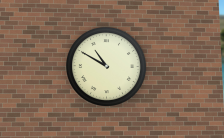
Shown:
10 h 50 min
